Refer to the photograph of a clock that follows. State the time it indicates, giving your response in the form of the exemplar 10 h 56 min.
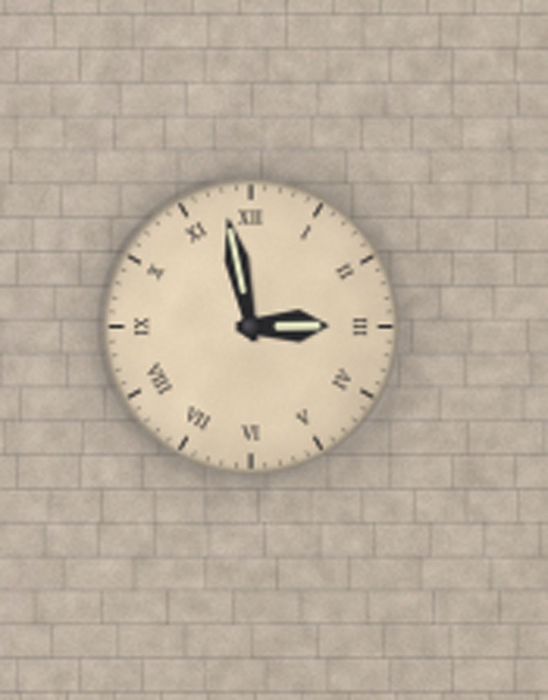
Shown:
2 h 58 min
